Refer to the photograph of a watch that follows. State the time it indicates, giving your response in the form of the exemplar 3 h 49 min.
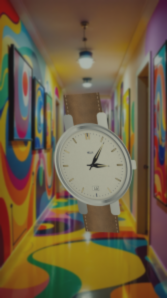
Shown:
3 h 06 min
